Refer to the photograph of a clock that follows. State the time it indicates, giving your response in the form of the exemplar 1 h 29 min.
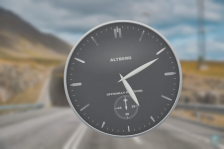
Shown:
5 h 11 min
